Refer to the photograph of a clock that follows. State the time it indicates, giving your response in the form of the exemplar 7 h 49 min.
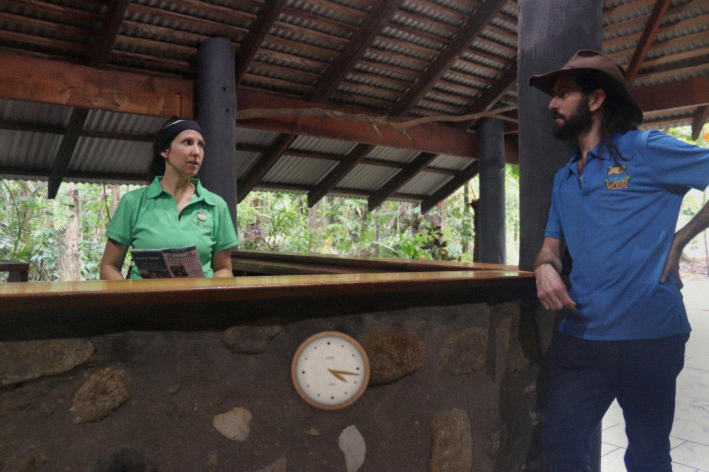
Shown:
4 h 17 min
